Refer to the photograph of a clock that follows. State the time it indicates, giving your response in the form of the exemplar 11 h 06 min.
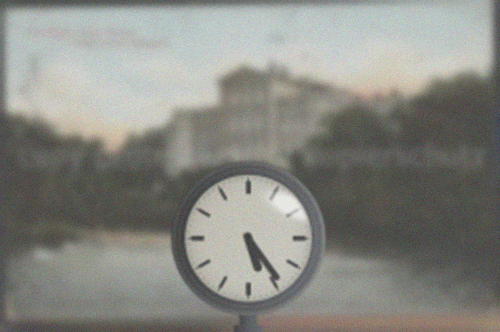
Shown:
5 h 24 min
